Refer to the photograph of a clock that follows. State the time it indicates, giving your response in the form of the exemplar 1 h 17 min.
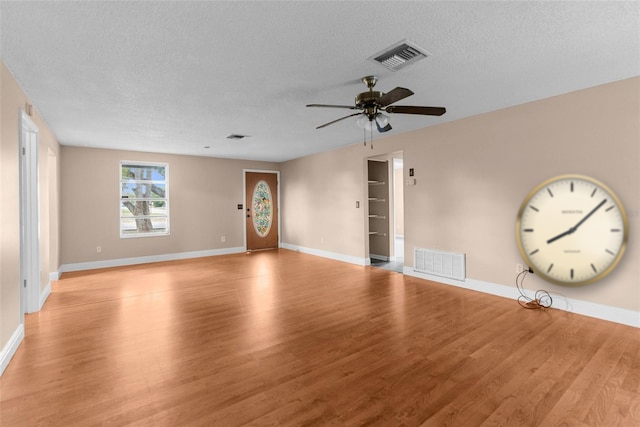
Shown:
8 h 08 min
